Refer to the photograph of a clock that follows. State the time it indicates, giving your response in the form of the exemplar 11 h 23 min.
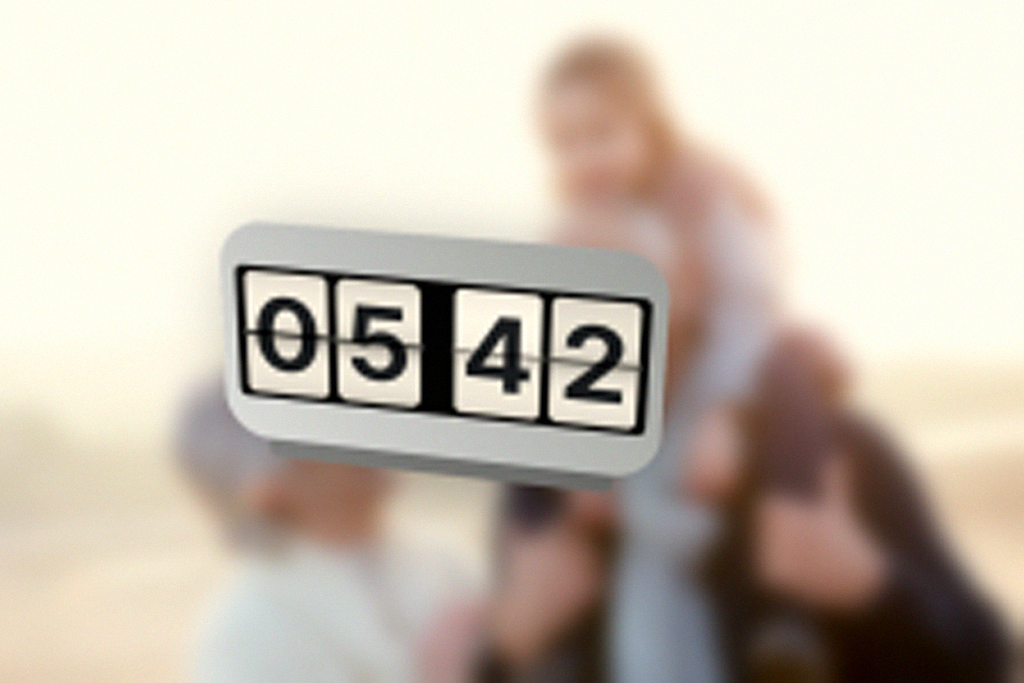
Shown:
5 h 42 min
